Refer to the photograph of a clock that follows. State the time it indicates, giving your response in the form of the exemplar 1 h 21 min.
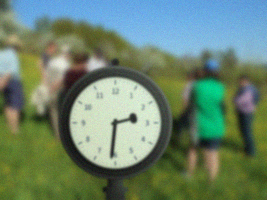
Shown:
2 h 31 min
